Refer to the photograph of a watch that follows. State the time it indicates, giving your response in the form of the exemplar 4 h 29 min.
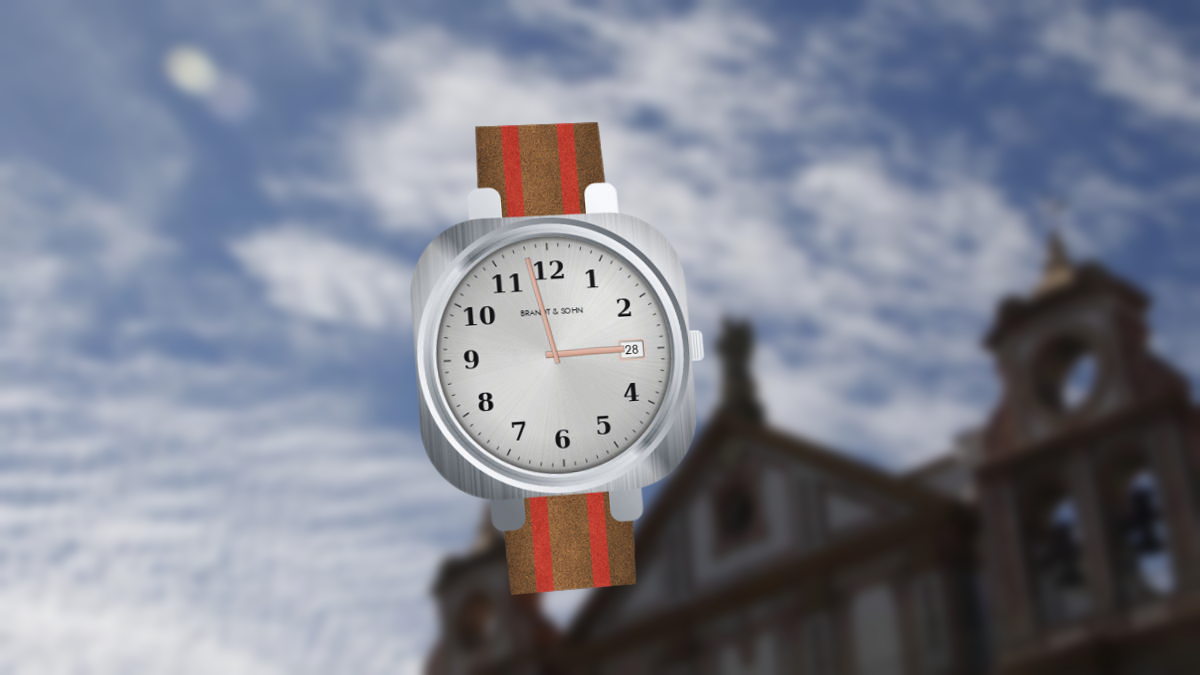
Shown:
2 h 58 min
